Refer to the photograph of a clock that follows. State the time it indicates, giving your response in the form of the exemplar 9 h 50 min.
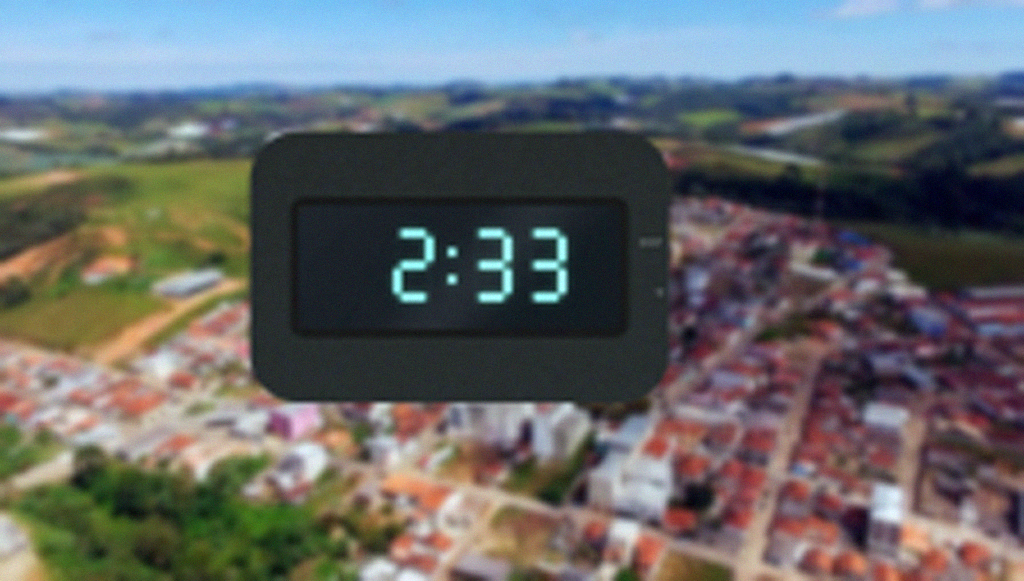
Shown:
2 h 33 min
